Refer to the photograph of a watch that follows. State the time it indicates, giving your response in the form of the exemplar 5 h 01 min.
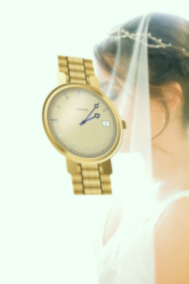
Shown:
2 h 07 min
